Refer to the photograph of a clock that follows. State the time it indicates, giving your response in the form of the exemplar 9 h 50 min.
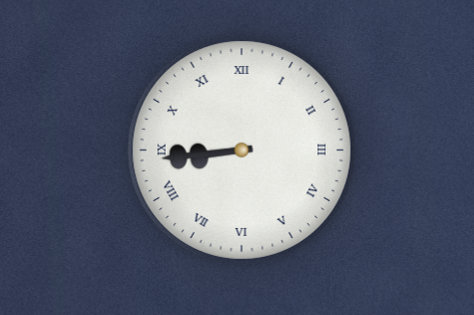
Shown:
8 h 44 min
